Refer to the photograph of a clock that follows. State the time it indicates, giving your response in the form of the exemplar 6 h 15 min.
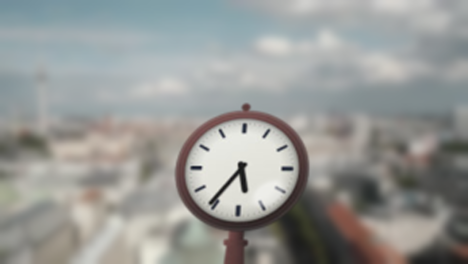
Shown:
5 h 36 min
